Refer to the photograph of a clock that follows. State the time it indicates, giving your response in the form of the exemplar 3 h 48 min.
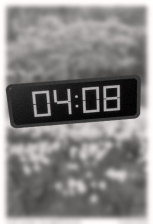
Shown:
4 h 08 min
